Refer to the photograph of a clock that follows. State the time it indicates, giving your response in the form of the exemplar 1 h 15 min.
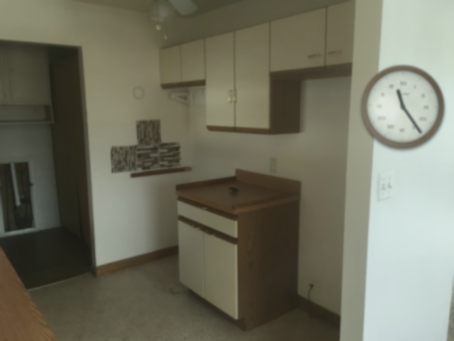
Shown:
11 h 24 min
